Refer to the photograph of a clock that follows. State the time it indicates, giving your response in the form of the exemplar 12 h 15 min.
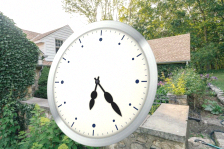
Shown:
6 h 23 min
